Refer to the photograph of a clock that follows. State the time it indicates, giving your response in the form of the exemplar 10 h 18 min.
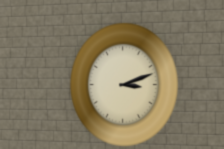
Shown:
3 h 12 min
